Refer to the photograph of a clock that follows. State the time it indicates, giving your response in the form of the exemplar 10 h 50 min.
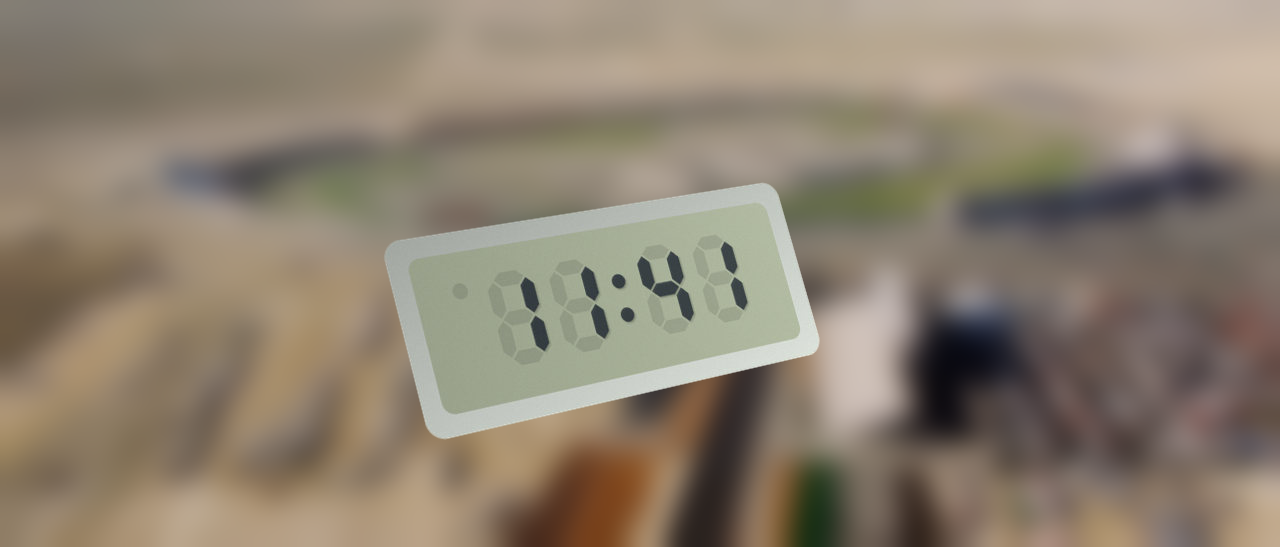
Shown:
11 h 41 min
